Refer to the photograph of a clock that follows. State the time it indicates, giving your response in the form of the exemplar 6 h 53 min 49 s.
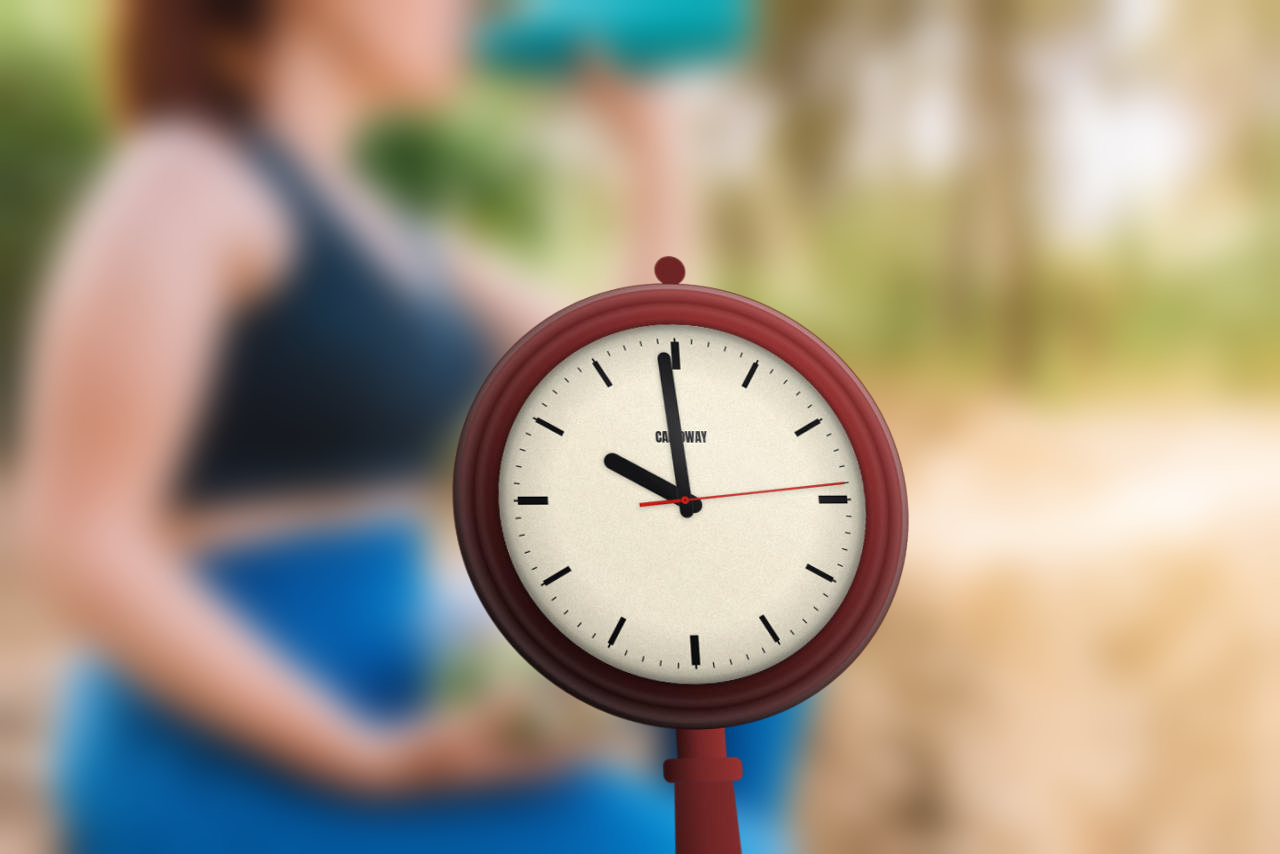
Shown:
9 h 59 min 14 s
